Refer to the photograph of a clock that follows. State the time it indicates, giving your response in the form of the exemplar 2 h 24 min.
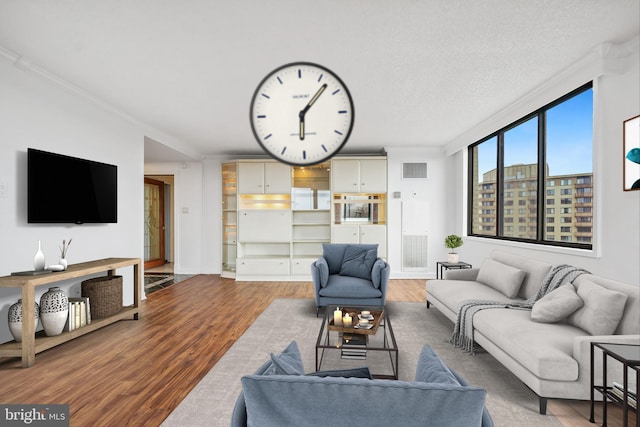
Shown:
6 h 07 min
